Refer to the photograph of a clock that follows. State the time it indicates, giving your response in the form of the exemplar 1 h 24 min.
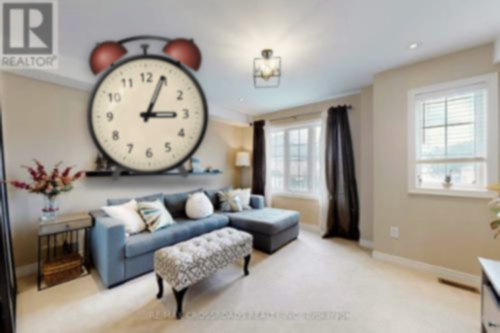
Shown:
3 h 04 min
